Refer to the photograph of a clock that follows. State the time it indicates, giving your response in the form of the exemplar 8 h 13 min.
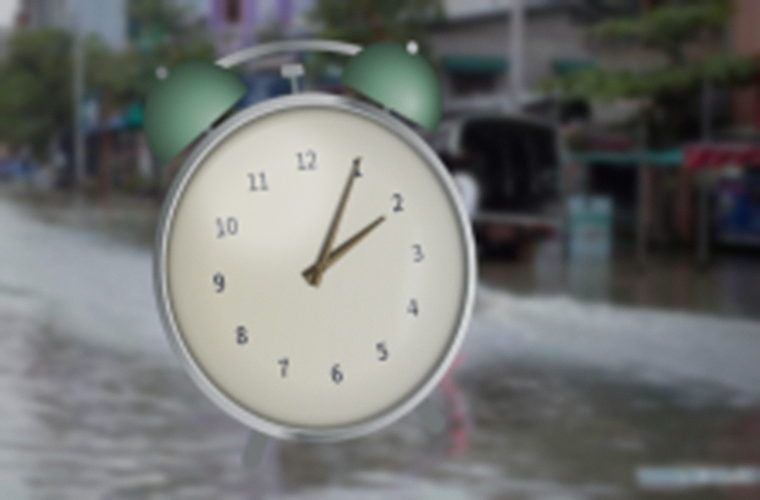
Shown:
2 h 05 min
